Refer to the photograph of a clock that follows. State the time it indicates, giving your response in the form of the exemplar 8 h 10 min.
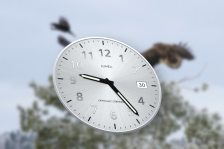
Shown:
9 h 24 min
